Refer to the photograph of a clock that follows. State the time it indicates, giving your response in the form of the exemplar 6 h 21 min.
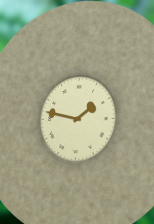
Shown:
1 h 47 min
